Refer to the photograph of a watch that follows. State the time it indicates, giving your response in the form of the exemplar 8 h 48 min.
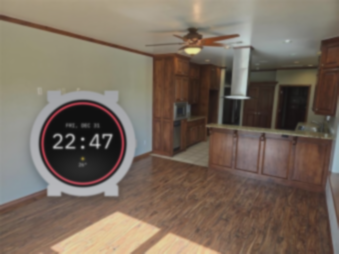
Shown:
22 h 47 min
